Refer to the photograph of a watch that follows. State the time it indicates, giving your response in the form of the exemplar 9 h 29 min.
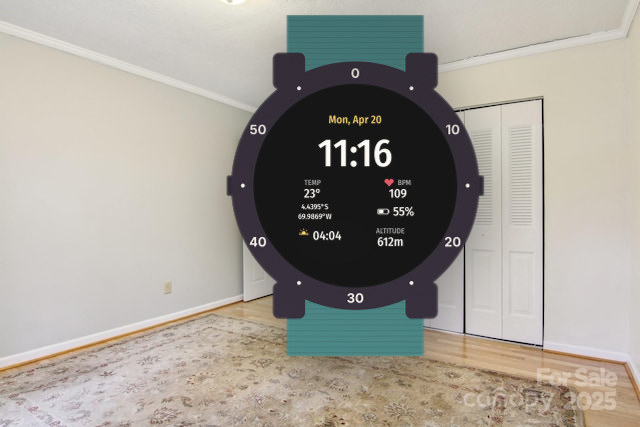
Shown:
11 h 16 min
